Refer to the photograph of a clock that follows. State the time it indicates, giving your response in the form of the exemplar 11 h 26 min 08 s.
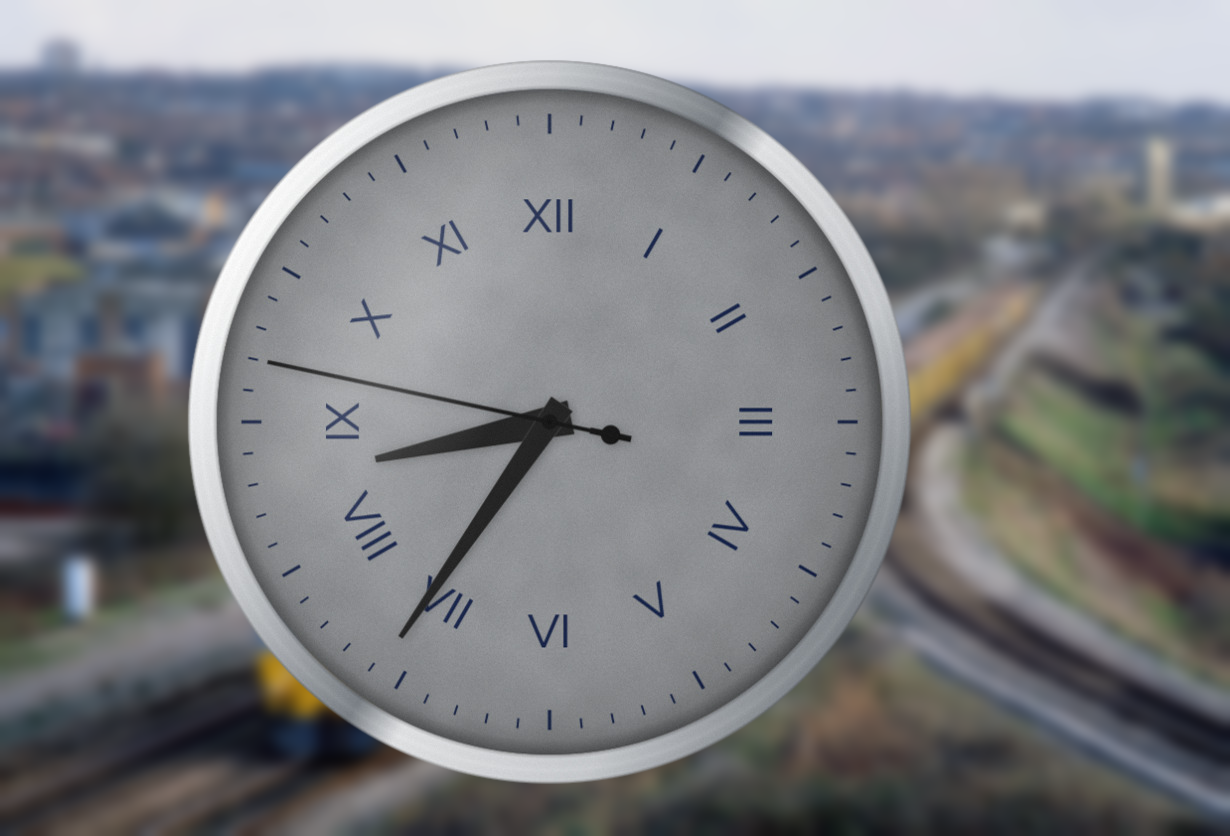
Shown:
8 h 35 min 47 s
